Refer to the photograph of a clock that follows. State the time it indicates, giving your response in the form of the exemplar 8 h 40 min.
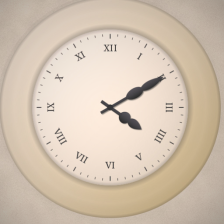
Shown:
4 h 10 min
